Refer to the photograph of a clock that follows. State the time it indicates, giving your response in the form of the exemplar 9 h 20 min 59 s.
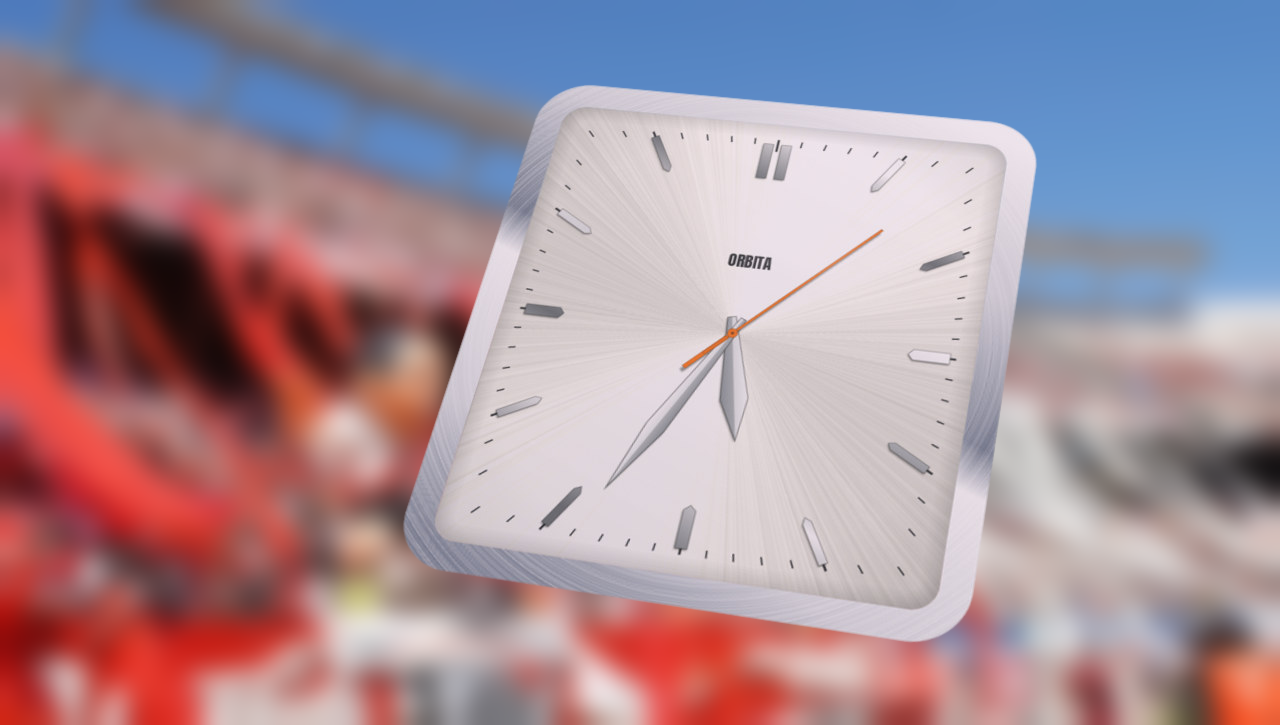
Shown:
5 h 34 min 07 s
